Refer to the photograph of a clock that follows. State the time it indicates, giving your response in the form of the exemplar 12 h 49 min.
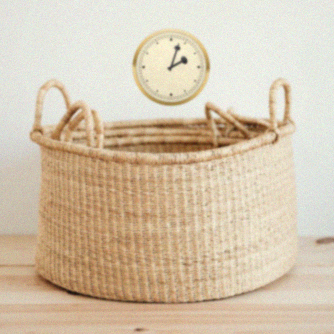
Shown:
2 h 03 min
